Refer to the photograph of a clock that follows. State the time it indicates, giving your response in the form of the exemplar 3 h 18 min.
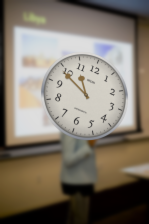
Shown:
10 h 49 min
